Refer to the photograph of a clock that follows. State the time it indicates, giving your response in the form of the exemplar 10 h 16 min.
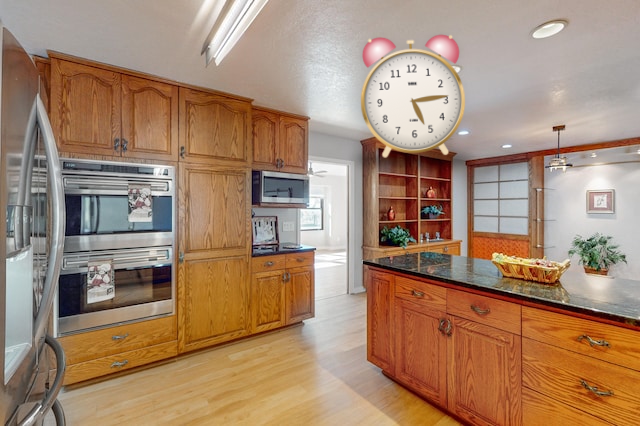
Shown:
5 h 14 min
